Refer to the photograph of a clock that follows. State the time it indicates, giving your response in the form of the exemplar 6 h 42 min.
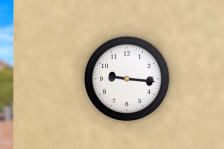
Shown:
9 h 16 min
